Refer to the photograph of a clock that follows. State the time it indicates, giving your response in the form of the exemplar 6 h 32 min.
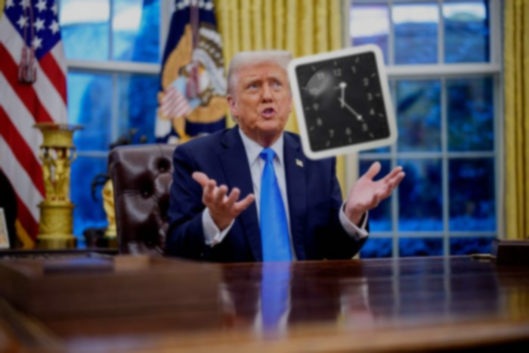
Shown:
12 h 24 min
